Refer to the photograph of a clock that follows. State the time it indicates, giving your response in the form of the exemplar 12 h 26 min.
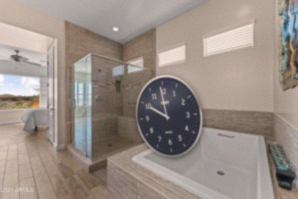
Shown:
9 h 59 min
